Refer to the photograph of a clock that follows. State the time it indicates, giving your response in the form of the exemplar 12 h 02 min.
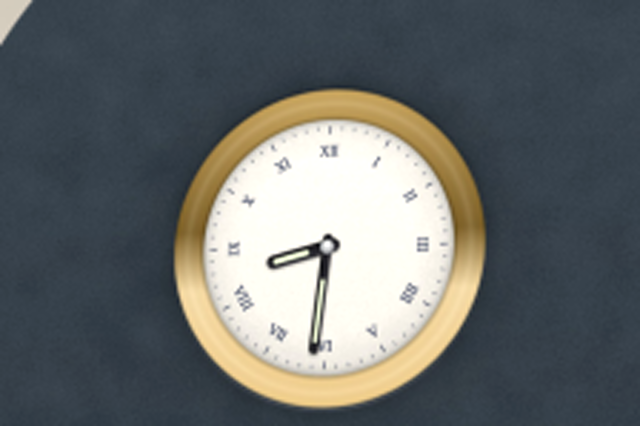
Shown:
8 h 31 min
